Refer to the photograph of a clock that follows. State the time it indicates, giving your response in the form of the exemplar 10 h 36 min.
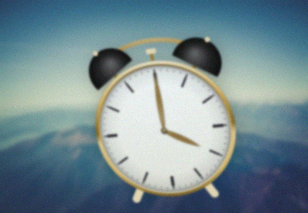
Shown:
4 h 00 min
